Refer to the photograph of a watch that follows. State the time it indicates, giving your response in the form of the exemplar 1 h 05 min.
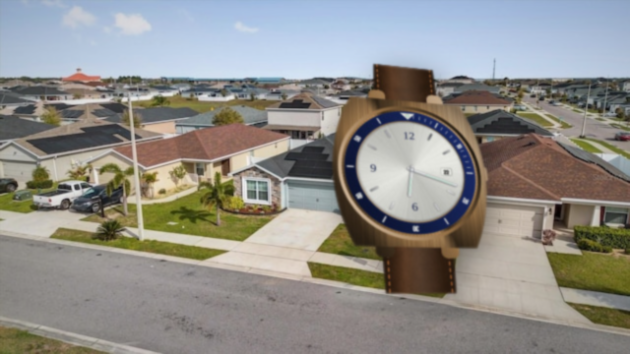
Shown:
6 h 18 min
